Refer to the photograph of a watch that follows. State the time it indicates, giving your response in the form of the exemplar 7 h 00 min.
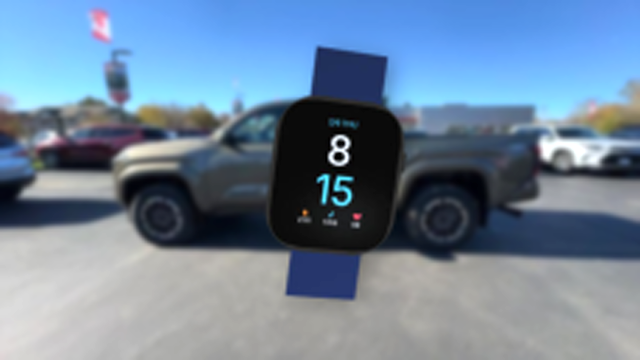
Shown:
8 h 15 min
